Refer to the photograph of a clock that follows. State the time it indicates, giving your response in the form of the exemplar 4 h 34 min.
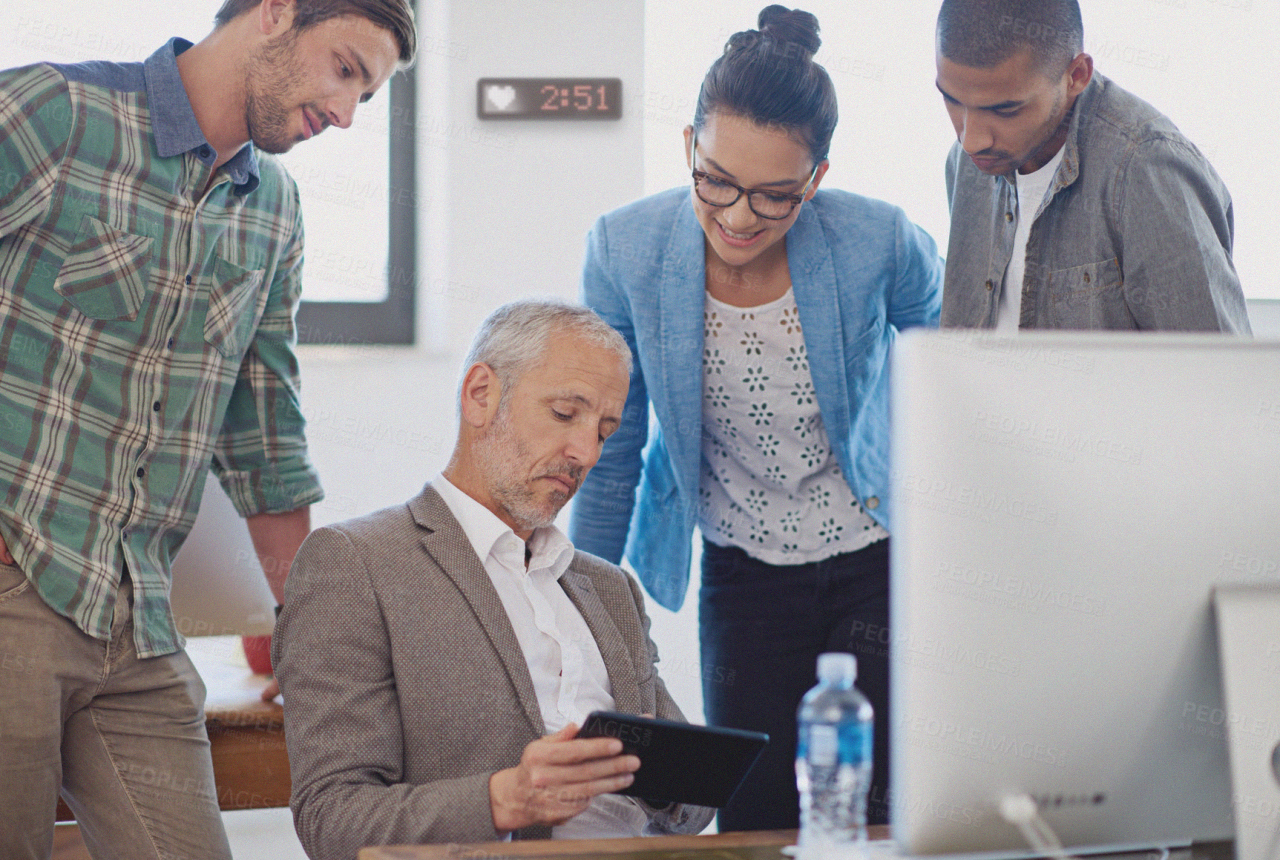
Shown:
2 h 51 min
